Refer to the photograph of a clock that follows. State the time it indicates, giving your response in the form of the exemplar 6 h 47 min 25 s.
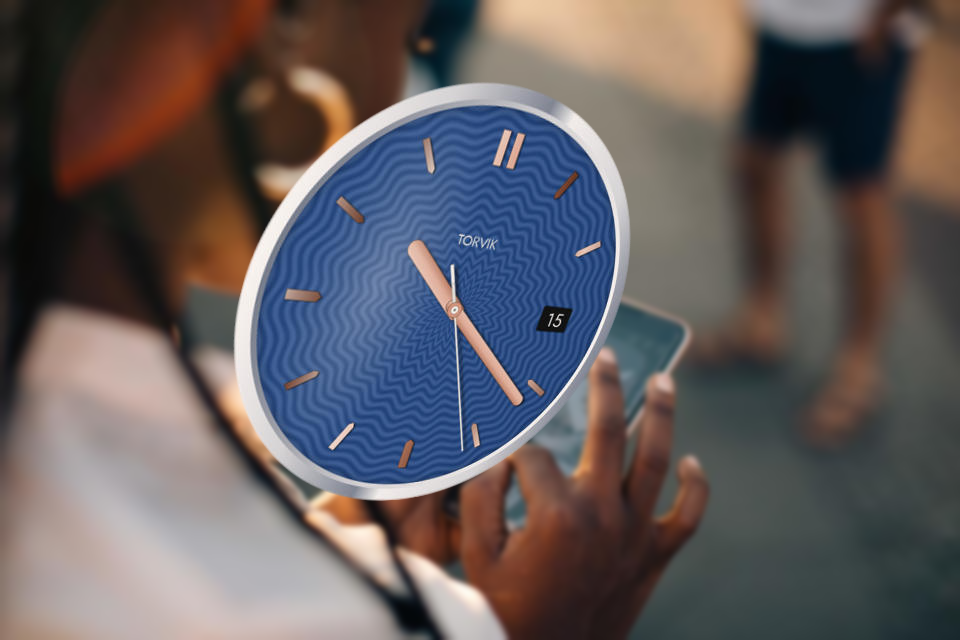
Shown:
10 h 21 min 26 s
